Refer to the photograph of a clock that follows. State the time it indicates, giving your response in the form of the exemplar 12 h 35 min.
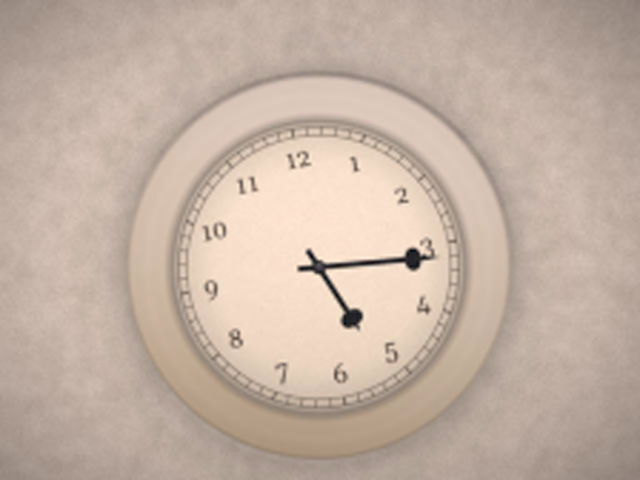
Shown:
5 h 16 min
